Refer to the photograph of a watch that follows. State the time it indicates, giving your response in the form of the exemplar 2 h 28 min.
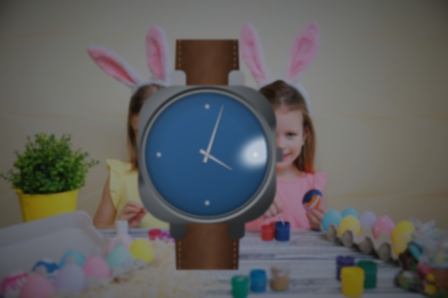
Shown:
4 h 03 min
